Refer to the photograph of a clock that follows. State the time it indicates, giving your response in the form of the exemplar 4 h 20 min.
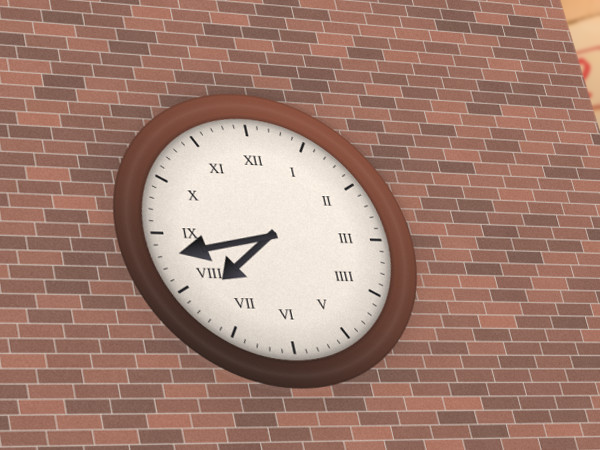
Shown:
7 h 43 min
